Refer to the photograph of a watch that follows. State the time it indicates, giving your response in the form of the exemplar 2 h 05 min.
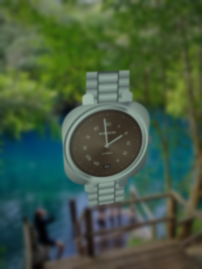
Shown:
1 h 59 min
